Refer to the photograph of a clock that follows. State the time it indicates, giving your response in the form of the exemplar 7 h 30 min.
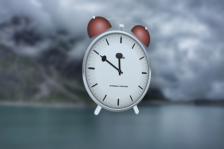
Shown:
11 h 50 min
